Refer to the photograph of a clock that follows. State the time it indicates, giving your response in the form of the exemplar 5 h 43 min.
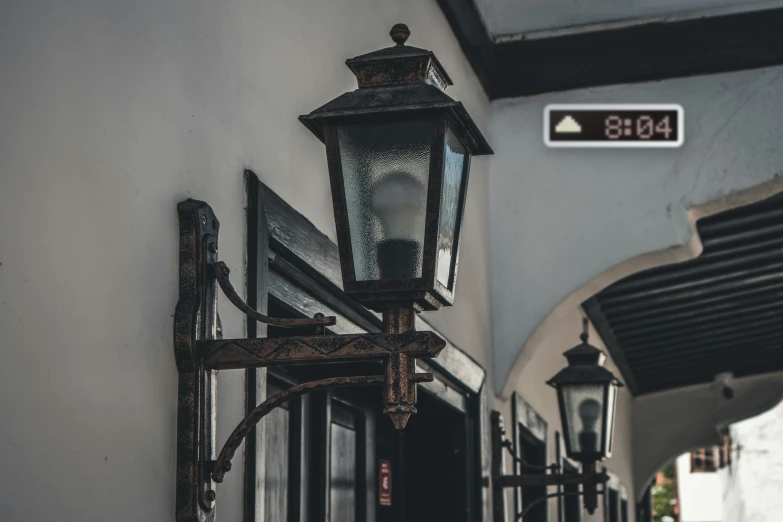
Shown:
8 h 04 min
